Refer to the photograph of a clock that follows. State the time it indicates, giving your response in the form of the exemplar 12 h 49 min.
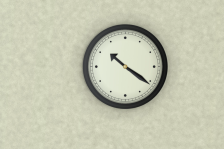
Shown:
10 h 21 min
